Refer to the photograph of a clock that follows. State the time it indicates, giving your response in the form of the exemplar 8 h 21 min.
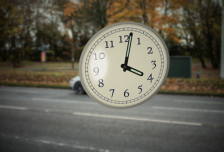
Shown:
4 h 02 min
